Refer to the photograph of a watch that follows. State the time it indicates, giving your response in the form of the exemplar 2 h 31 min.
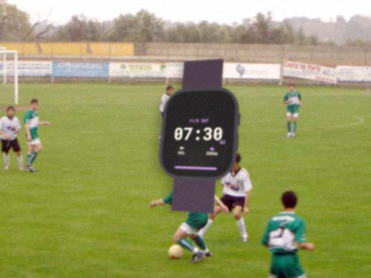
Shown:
7 h 30 min
